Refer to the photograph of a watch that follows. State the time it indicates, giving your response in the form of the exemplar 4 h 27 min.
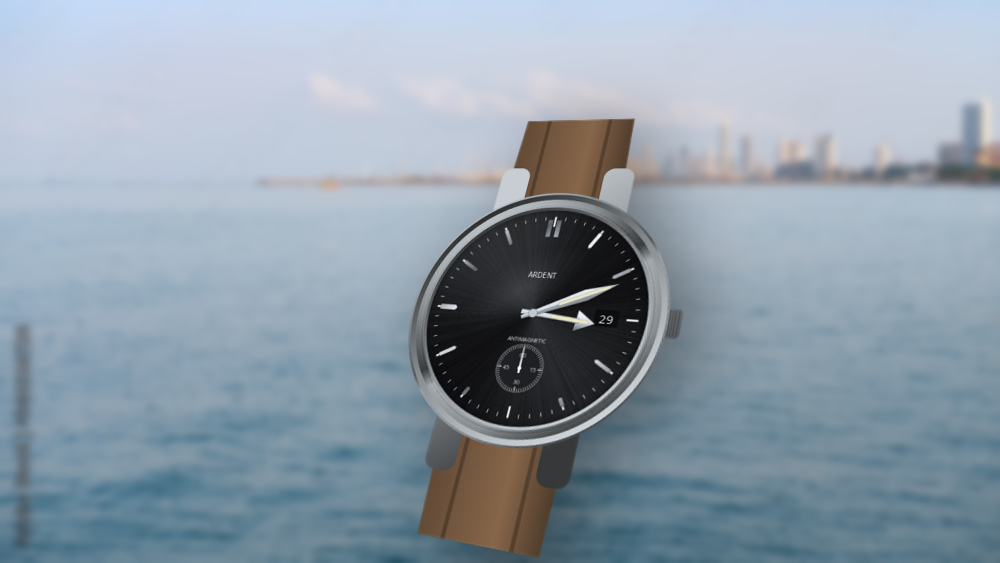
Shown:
3 h 11 min
